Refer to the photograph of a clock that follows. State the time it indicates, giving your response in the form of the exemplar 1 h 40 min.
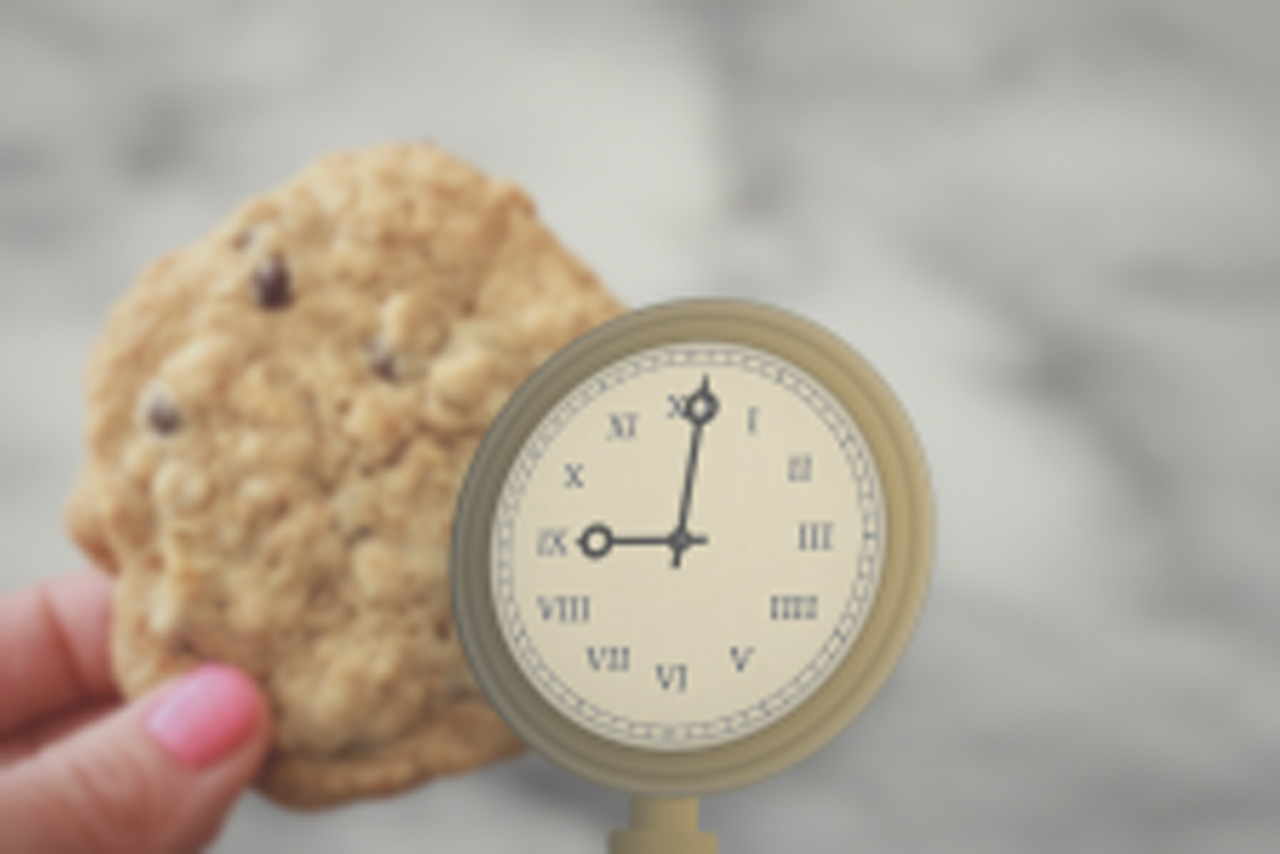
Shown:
9 h 01 min
